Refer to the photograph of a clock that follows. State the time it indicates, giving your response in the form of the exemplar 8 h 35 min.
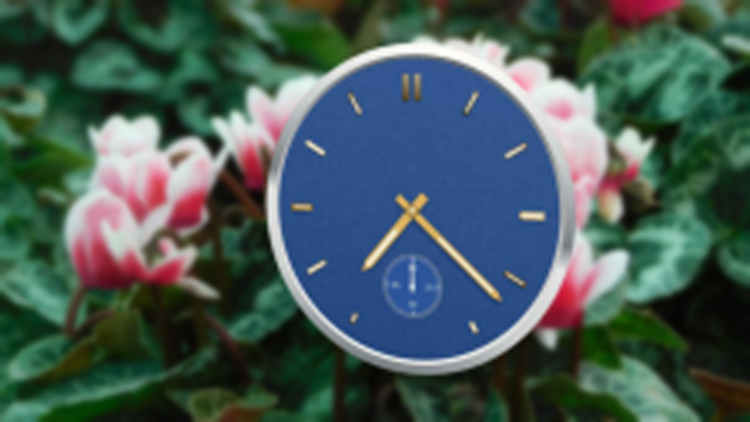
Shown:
7 h 22 min
